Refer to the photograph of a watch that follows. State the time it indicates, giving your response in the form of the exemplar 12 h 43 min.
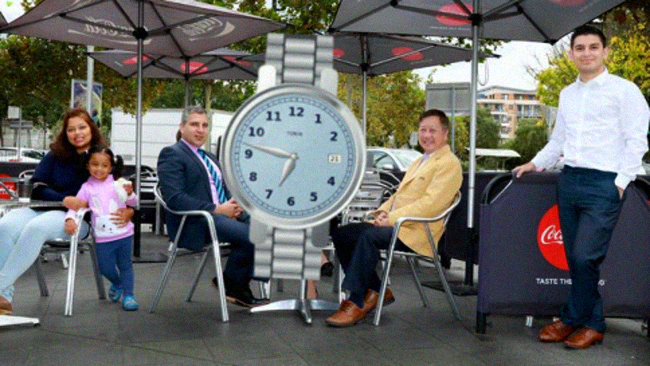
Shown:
6 h 47 min
